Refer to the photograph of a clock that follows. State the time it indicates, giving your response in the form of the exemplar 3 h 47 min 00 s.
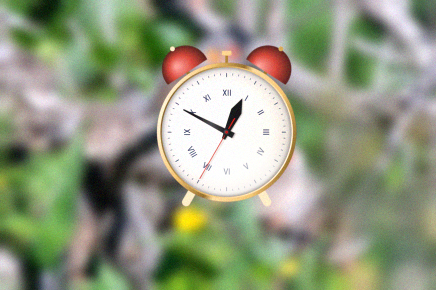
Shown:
12 h 49 min 35 s
